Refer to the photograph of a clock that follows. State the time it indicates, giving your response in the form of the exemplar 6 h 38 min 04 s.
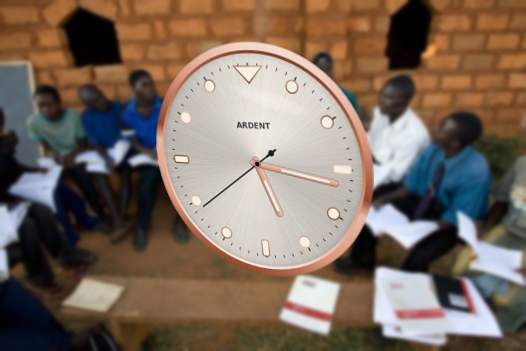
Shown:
5 h 16 min 39 s
